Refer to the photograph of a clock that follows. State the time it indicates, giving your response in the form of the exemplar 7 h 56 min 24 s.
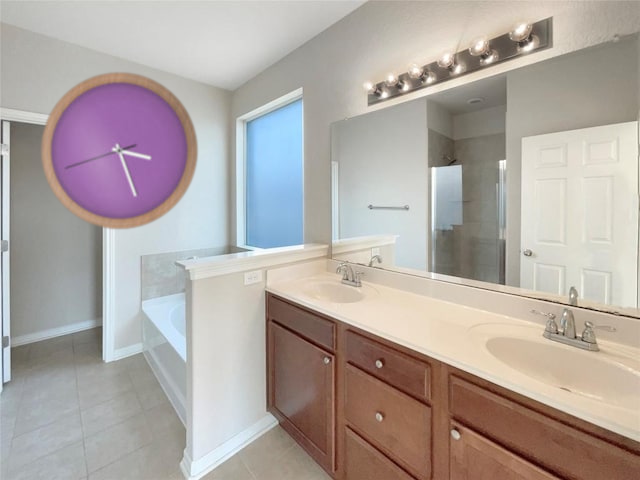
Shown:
3 h 26 min 42 s
